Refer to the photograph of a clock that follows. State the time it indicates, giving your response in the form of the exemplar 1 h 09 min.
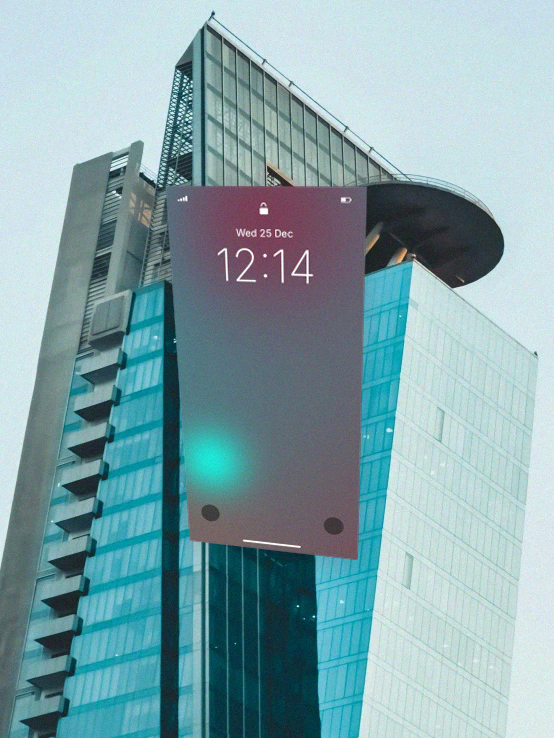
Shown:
12 h 14 min
